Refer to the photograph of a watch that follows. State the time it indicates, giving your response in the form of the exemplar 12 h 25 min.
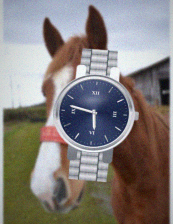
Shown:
5 h 47 min
